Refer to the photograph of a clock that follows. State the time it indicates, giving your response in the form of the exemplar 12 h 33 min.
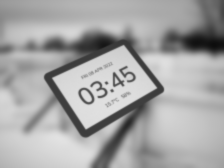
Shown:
3 h 45 min
